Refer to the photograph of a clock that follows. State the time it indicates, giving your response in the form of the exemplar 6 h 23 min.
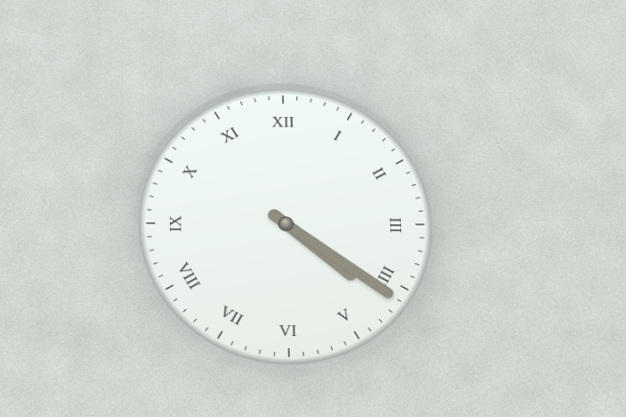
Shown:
4 h 21 min
